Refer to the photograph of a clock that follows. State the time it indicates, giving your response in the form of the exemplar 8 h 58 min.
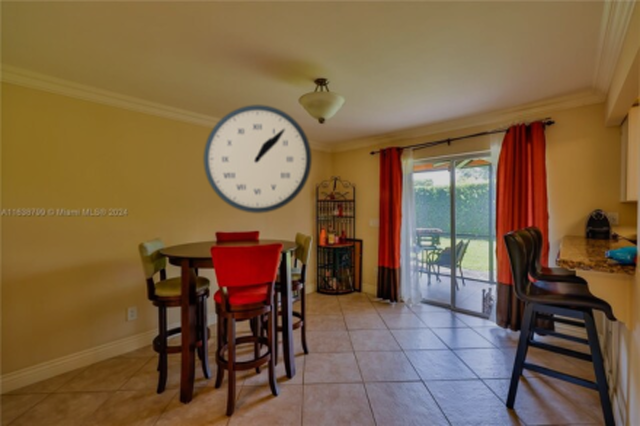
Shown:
1 h 07 min
